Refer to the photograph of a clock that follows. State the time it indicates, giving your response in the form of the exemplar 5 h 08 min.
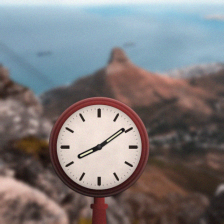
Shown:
8 h 09 min
